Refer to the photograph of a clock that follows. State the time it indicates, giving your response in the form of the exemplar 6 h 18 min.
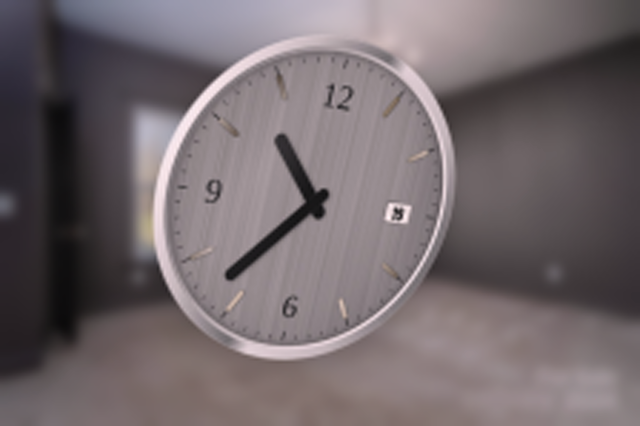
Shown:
10 h 37 min
